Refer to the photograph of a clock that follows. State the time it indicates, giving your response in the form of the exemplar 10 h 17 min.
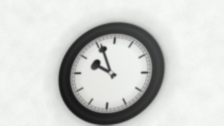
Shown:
9 h 56 min
